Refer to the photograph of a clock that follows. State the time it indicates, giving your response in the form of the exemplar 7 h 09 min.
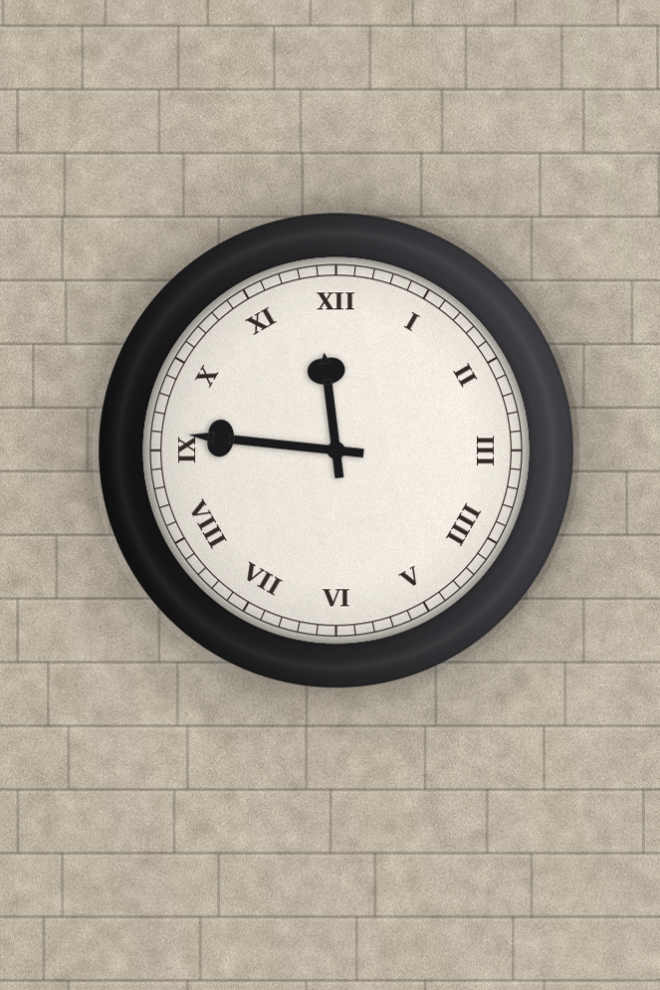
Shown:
11 h 46 min
